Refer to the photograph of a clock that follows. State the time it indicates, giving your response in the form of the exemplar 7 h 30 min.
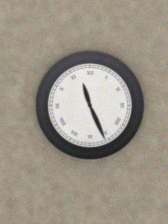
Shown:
11 h 26 min
